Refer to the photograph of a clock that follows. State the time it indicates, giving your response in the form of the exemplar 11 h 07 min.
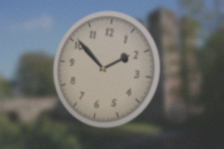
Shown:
1 h 51 min
